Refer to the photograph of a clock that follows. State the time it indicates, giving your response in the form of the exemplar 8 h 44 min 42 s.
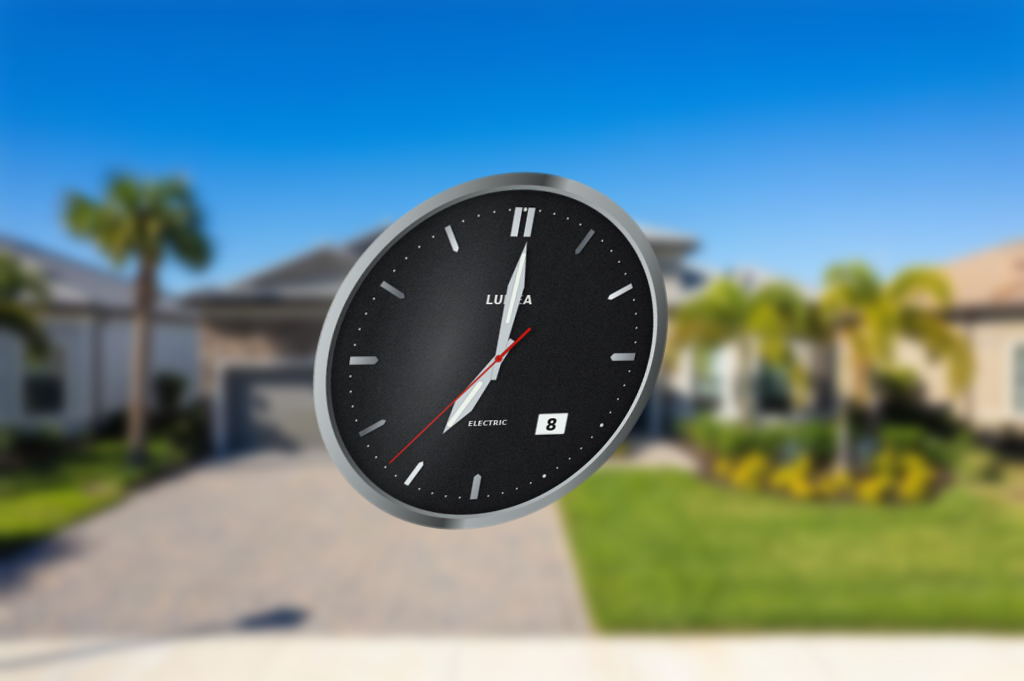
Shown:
7 h 00 min 37 s
